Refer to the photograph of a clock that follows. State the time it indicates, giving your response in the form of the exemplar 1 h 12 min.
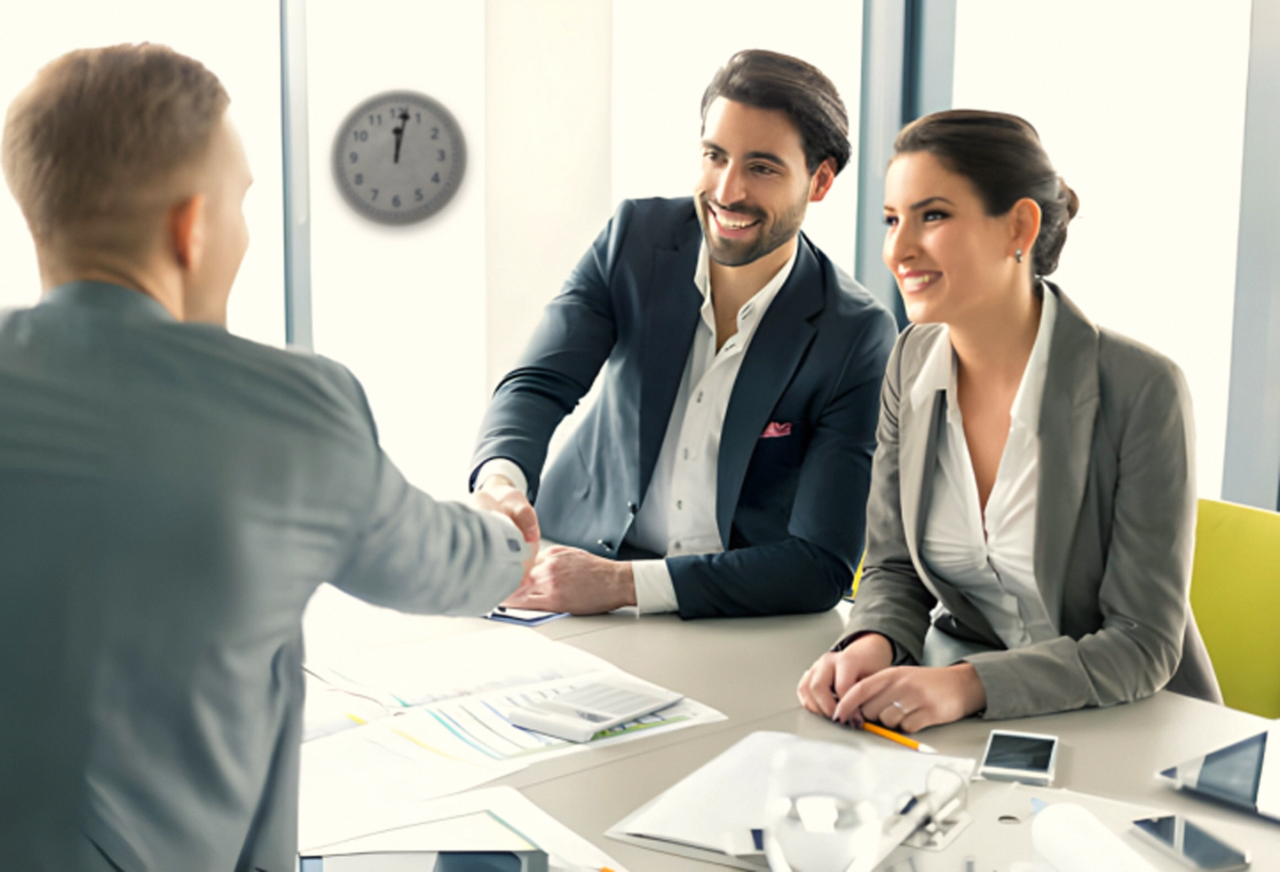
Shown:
12 h 02 min
